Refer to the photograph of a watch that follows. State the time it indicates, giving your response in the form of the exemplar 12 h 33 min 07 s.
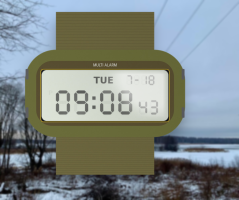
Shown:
9 h 08 min 43 s
